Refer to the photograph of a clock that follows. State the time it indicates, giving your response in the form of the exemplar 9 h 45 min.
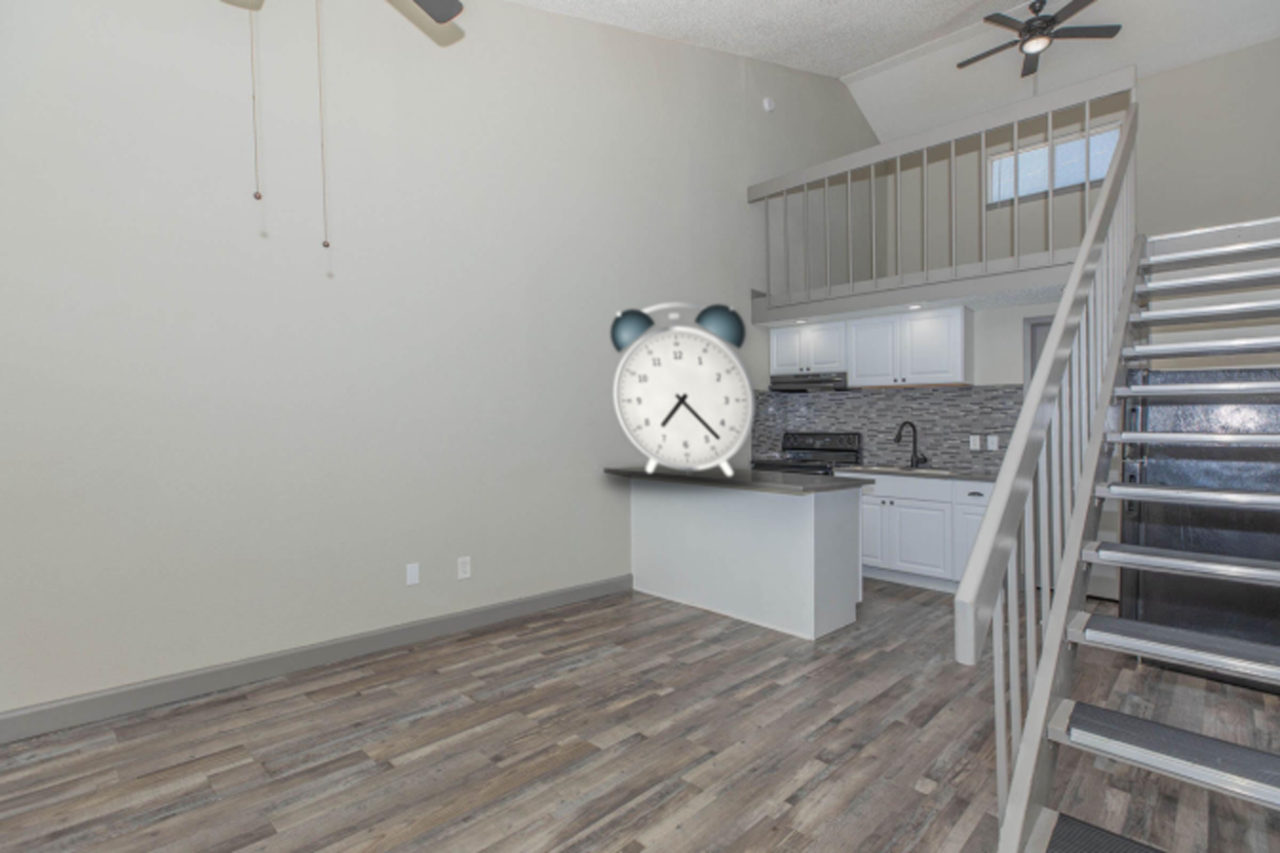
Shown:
7 h 23 min
